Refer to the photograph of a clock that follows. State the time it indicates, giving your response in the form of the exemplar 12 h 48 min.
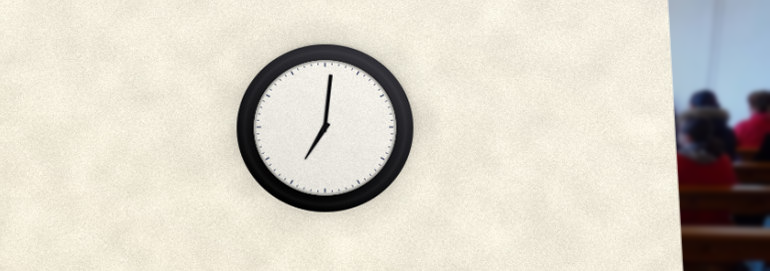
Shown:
7 h 01 min
